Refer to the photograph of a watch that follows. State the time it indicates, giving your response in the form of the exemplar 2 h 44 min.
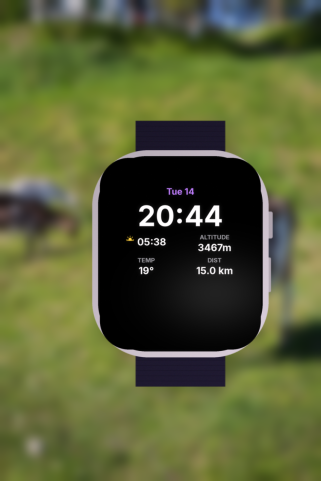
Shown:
20 h 44 min
